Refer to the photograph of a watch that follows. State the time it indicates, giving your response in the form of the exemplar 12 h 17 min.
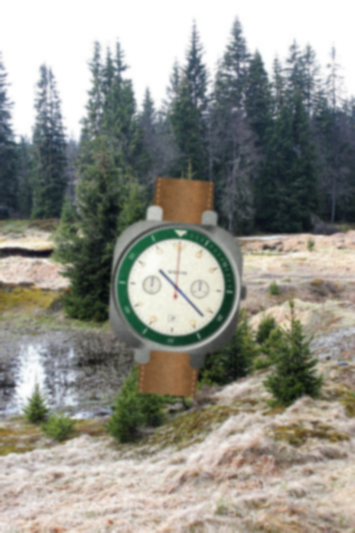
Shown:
10 h 22 min
